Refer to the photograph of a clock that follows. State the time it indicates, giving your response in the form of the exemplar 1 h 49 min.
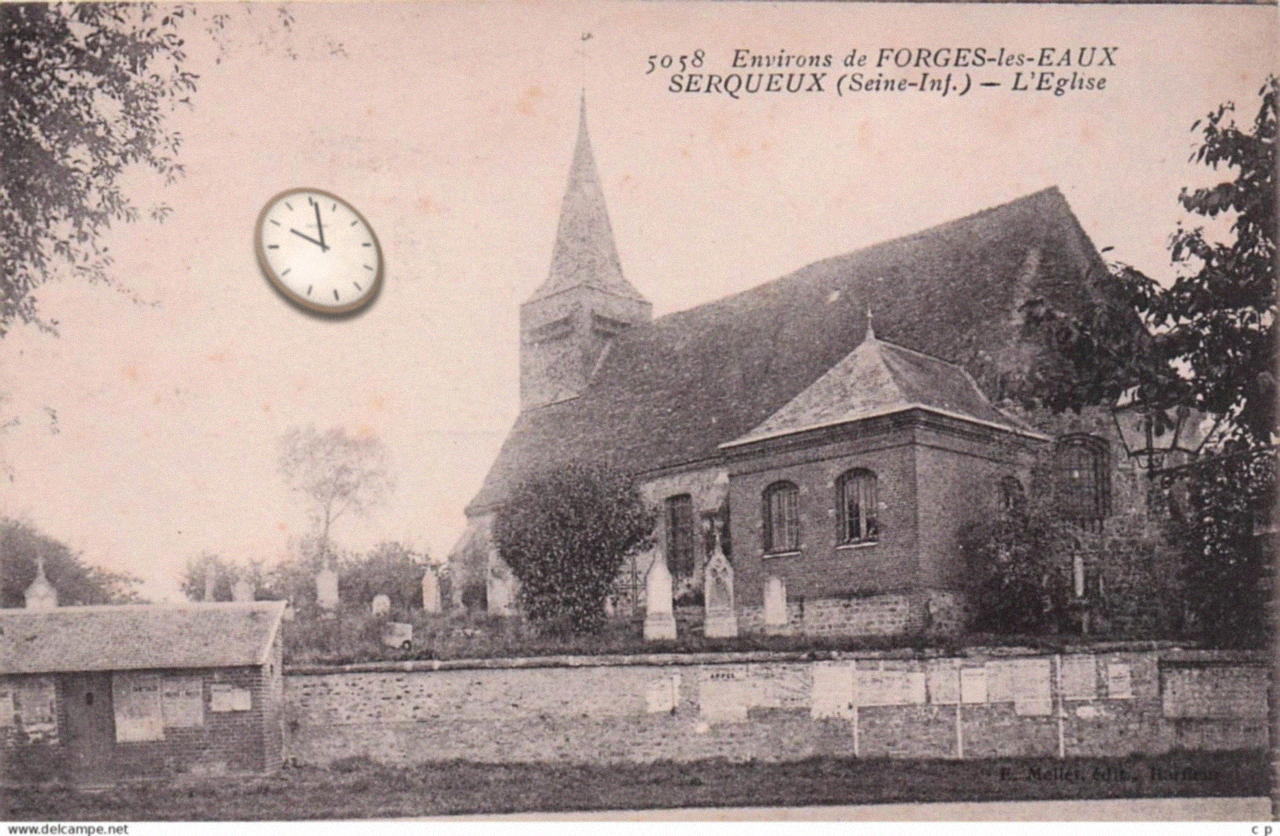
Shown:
10 h 01 min
